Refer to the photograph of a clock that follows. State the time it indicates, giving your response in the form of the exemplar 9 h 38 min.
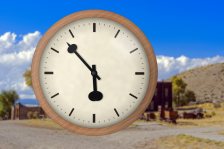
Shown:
5 h 53 min
